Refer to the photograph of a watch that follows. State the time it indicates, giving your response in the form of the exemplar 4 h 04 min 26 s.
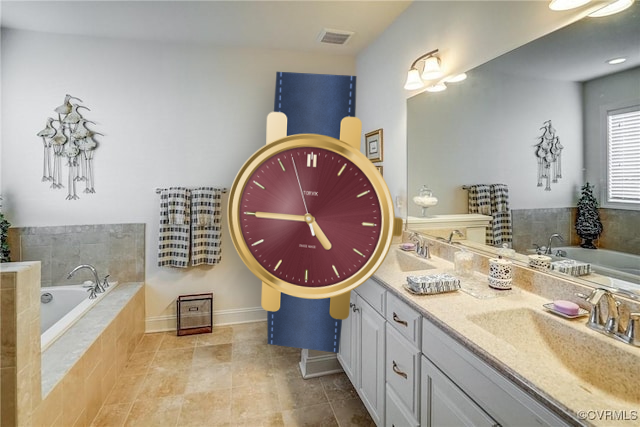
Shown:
4 h 44 min 57 s
